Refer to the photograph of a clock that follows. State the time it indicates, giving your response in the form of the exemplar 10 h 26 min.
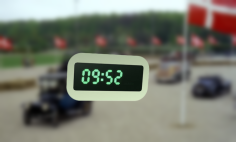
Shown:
9 h 52 min
